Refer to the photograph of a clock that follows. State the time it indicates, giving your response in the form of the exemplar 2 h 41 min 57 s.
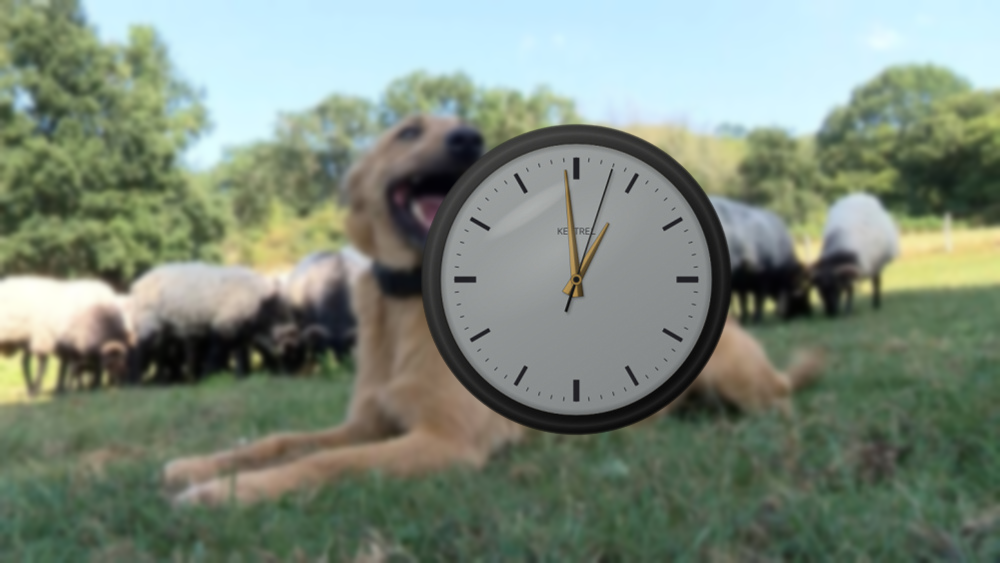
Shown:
12 h 59 min 03 s
